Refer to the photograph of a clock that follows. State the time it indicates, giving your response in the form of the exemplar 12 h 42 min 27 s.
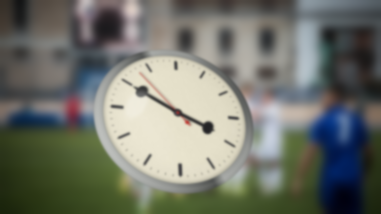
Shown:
3 h 49 min 53 s
